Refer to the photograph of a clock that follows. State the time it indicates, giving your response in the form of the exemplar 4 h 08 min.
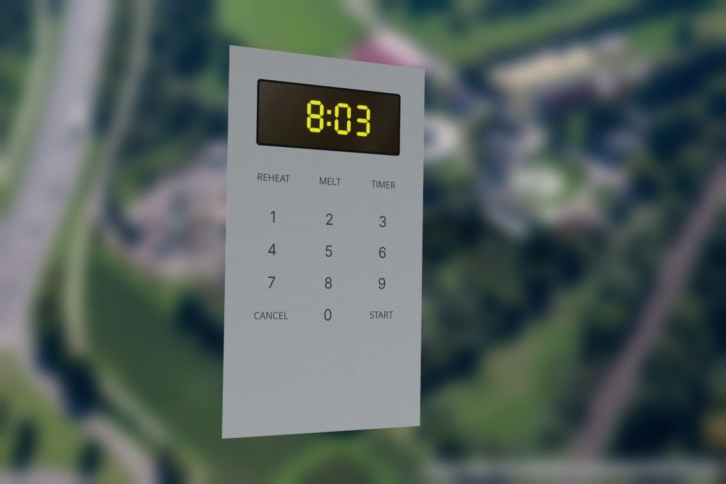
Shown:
8 h 03 min
